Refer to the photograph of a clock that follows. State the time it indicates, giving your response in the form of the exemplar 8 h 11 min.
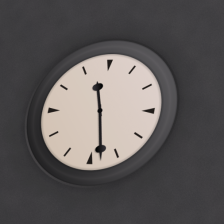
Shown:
11 h 28 min
